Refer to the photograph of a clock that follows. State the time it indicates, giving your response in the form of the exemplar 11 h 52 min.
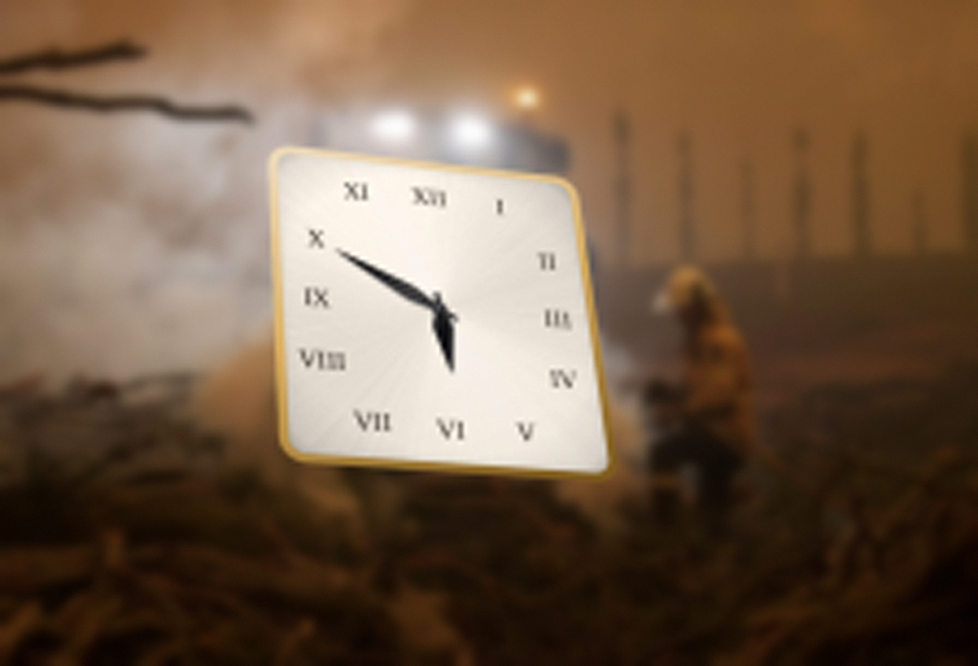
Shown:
5 h 50 min
